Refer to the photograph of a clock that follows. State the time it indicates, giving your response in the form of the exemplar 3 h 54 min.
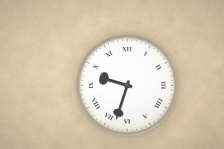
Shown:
9 h 33 min
